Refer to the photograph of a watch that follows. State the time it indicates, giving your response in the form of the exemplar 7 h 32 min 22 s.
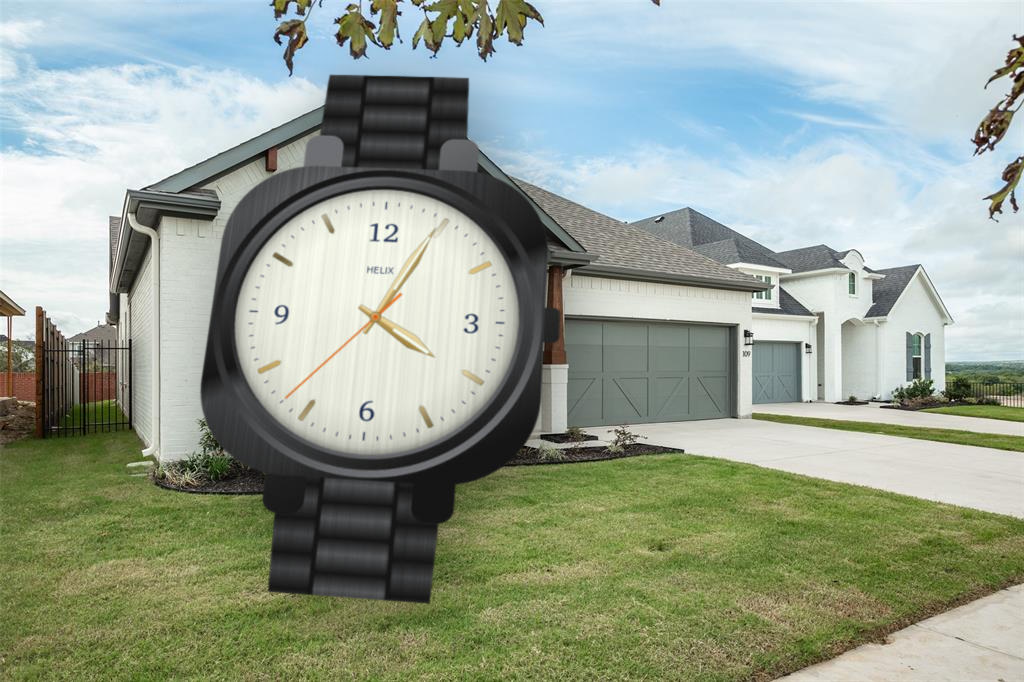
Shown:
4 h 04 min 37 s
